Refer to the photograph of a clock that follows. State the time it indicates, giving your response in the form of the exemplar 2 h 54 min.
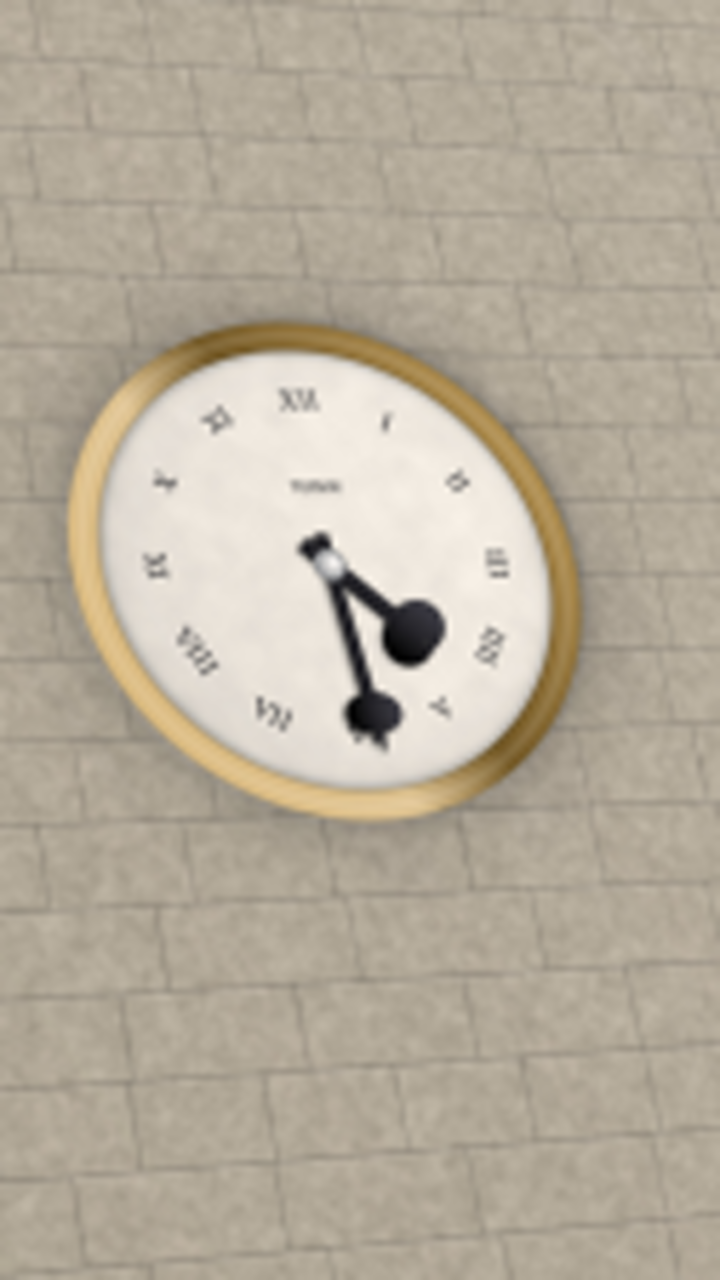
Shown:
4 h 29 min
